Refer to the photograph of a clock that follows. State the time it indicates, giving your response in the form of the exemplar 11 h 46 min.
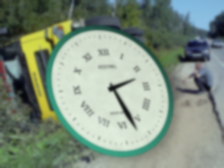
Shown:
2 h 27 min
